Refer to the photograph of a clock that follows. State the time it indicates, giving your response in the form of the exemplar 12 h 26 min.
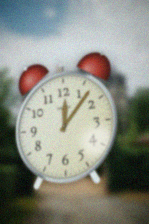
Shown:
12 h 07 min
